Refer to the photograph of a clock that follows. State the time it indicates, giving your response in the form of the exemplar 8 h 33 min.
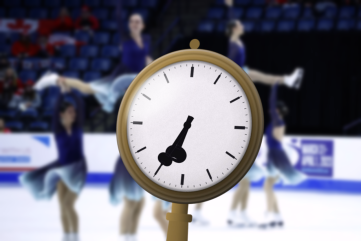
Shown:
6 h 35 min
